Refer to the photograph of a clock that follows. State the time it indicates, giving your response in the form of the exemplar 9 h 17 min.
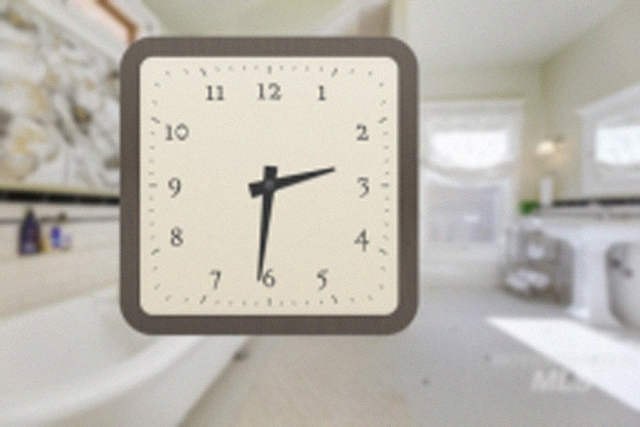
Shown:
2 h 31 min
